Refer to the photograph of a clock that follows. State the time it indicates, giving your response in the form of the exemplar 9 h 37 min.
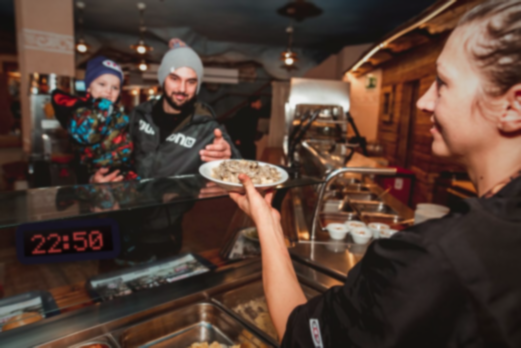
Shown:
22 h 50 min
